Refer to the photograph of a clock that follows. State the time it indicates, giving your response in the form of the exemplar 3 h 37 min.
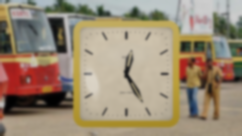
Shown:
12 h 25 min
